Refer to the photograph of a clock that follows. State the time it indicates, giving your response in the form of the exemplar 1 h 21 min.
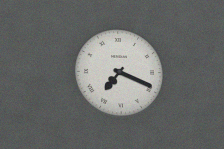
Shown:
7 h 19 min
